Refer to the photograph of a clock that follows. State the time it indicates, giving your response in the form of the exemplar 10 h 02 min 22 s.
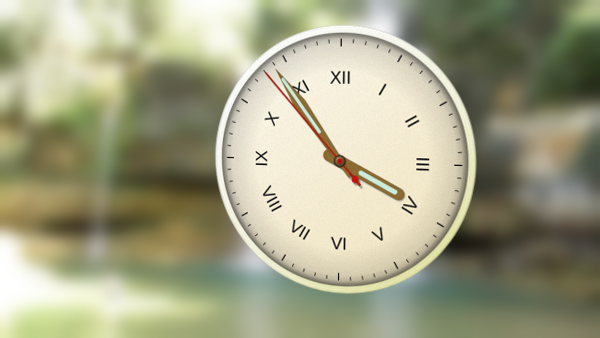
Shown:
3 h 53 min 53 s
